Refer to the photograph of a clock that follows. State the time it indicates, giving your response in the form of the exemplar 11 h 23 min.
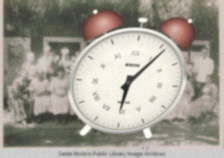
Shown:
6 h 06 min
